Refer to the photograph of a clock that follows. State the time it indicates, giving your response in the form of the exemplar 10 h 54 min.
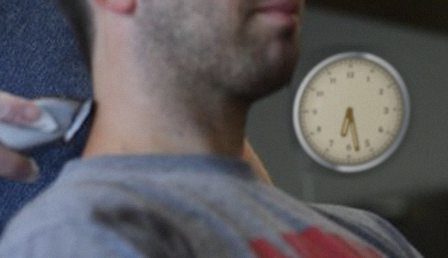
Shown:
6 h 28 min
